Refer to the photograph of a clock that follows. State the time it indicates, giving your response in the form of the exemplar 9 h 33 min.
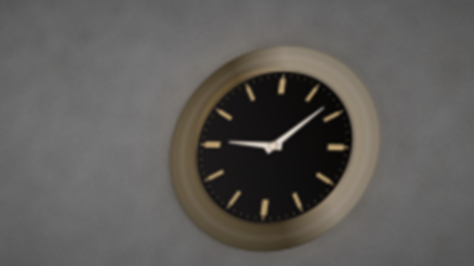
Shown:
9 h 08 min
